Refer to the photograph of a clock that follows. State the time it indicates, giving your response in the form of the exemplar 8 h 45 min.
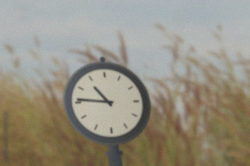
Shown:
10 h 46 min
